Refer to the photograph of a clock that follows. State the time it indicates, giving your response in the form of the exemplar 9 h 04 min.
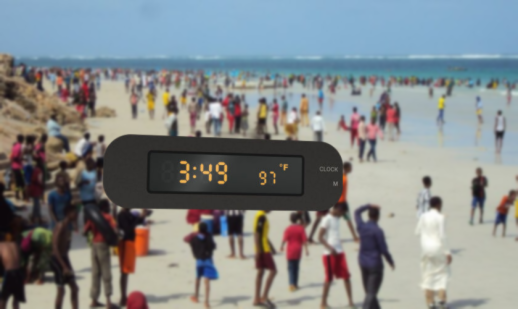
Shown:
3 h 49 min
